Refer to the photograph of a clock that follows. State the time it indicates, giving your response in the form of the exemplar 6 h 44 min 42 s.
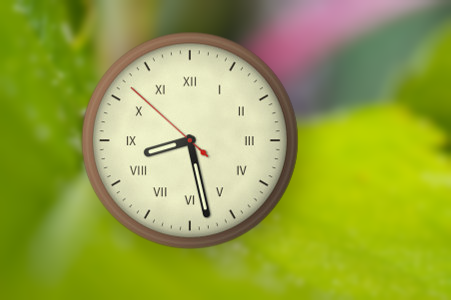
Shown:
8 h 27 min 52 s
